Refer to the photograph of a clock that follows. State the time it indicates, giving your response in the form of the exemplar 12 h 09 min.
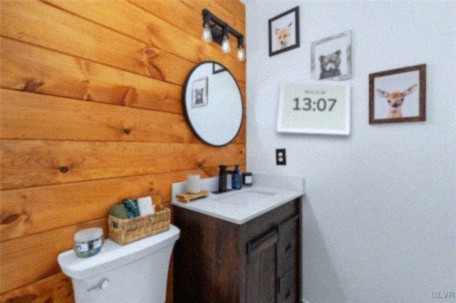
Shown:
13 h 07 min
